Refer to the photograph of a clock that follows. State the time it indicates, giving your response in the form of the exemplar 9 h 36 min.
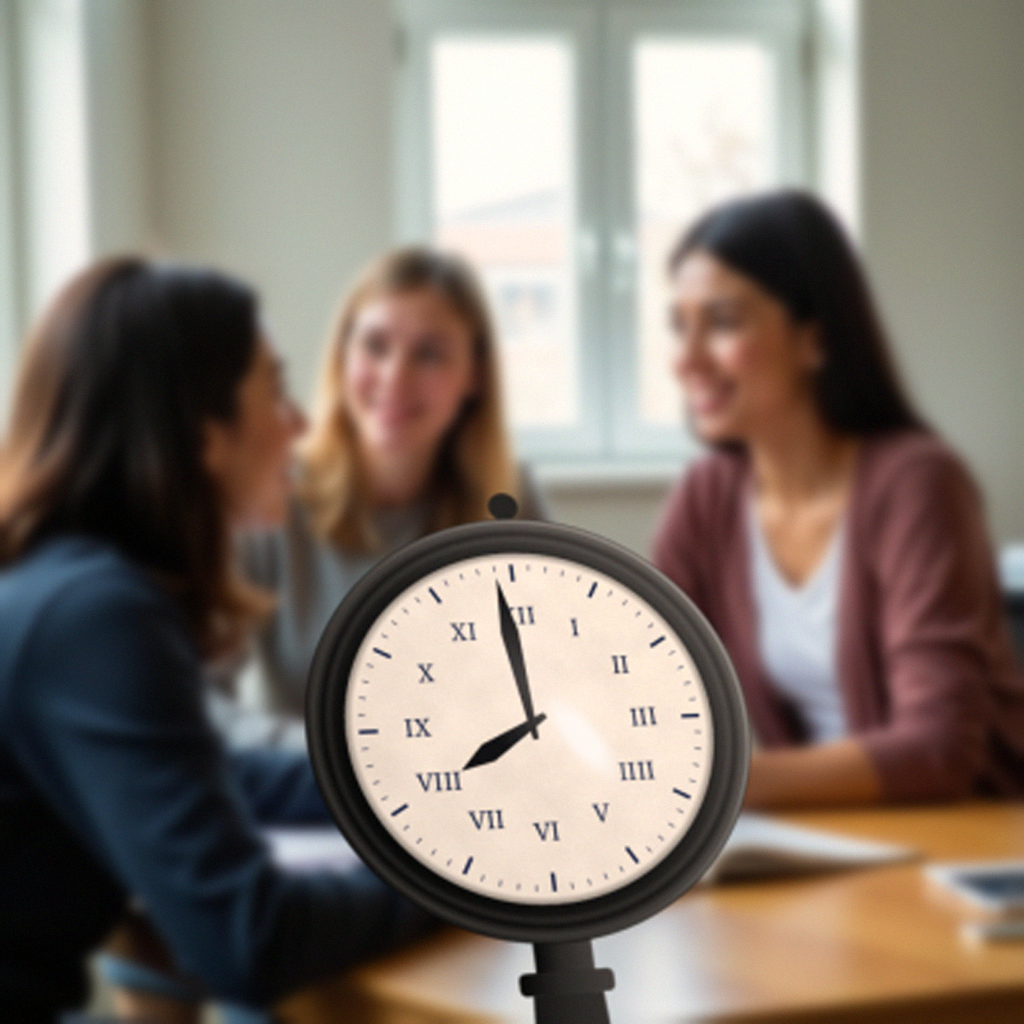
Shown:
7 h 59 min
